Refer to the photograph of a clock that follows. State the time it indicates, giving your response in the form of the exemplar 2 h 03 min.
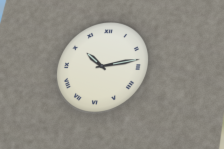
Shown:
10 h 13 min
